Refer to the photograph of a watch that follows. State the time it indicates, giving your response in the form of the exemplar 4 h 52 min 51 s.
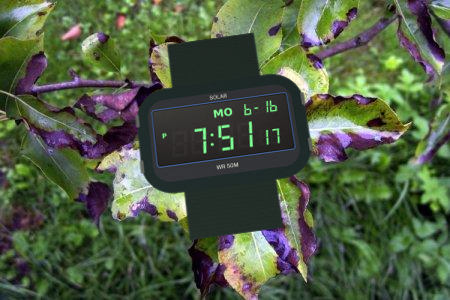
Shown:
7 h 51 min 17 s
